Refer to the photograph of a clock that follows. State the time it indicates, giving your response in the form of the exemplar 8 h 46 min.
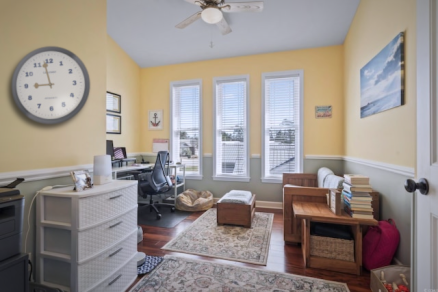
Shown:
8 h 58 min
